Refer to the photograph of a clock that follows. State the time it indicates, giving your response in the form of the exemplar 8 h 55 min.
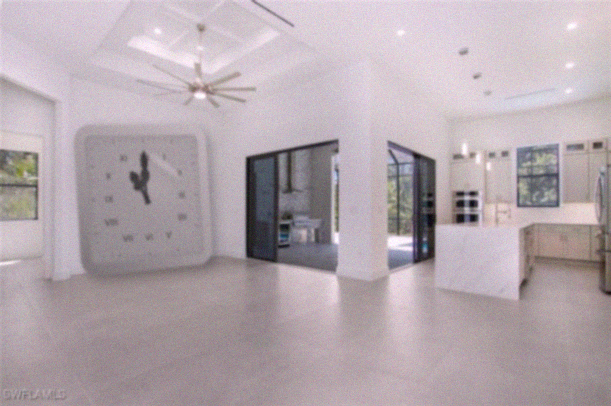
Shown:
11 h 00 min
